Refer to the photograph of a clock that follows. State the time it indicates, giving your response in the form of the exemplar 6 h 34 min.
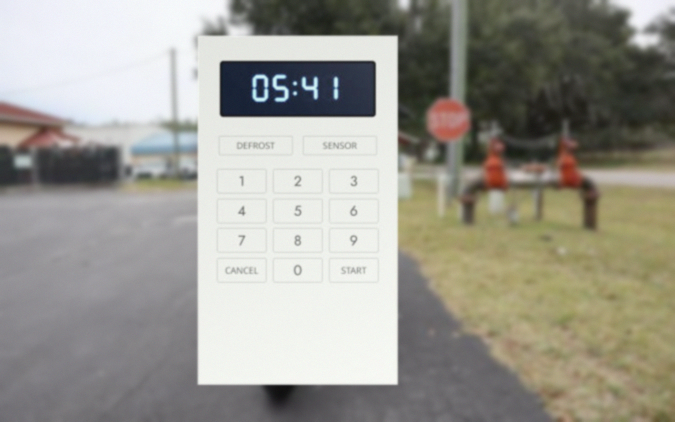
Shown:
5 h 41 min
